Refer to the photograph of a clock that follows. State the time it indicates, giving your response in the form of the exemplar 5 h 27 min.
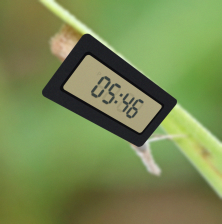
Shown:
5 h 46 min
